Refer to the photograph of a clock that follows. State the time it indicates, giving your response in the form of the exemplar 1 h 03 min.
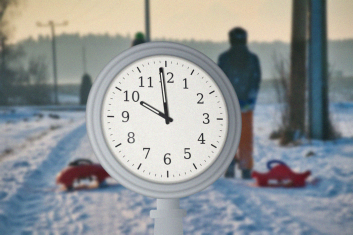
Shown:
9 h 59 min
